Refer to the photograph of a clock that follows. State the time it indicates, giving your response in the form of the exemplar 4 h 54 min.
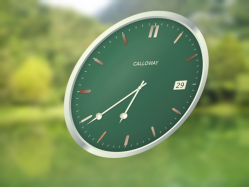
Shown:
6 h 39 min
